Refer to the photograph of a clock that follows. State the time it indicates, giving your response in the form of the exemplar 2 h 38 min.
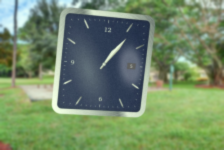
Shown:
1 h 06 min
